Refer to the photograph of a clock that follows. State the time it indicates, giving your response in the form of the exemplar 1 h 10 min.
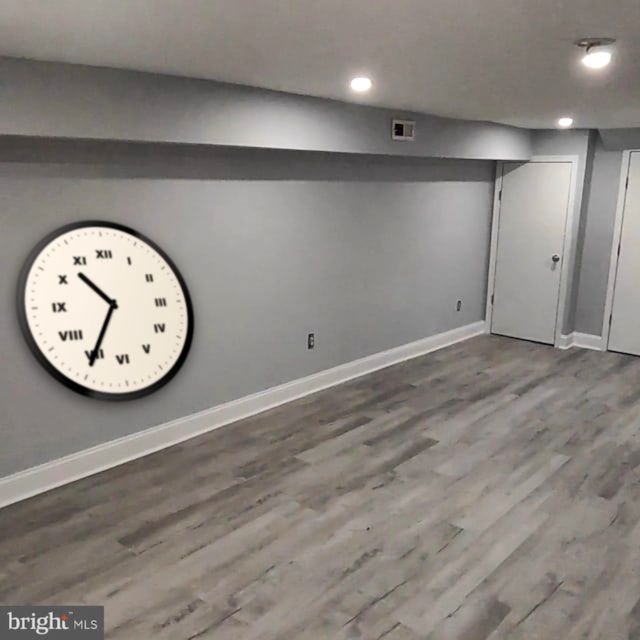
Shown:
10 h 35 min
